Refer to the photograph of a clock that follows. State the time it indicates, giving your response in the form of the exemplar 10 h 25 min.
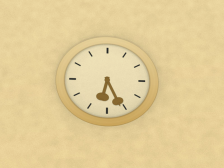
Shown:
6 h 26 min
